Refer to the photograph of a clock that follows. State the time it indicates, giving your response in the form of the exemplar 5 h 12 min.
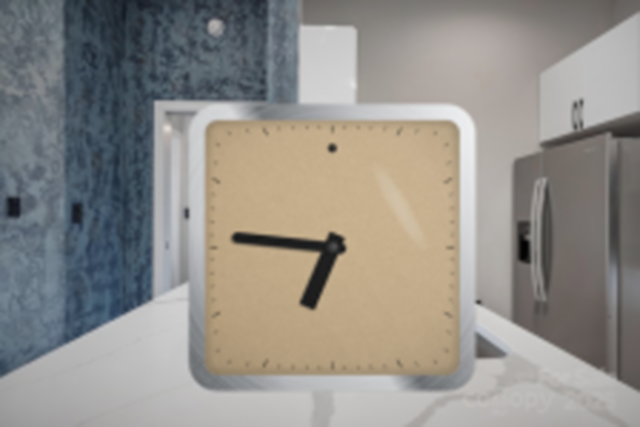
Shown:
6 h 46 min
